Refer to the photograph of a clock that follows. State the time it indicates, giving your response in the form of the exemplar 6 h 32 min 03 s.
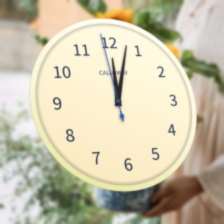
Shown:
12 h 02 min 59 s
